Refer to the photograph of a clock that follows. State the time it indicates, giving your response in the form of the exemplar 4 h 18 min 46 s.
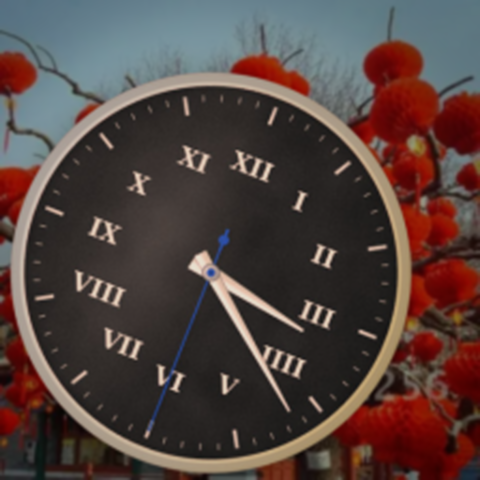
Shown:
3 h 21 min 30 s
